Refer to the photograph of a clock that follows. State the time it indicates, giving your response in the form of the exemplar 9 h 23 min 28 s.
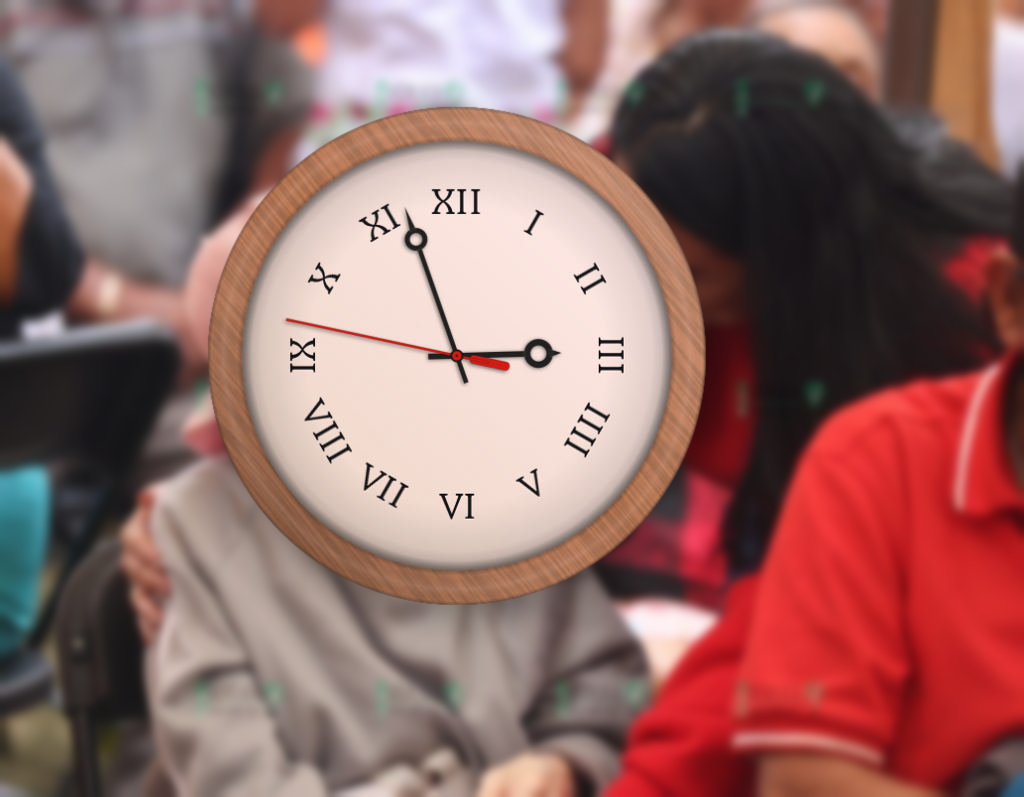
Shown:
2 h 56 min 47 s
